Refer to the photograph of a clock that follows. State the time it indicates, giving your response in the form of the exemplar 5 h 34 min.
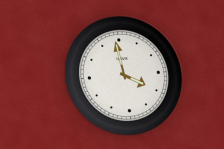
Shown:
3 h 59 min
